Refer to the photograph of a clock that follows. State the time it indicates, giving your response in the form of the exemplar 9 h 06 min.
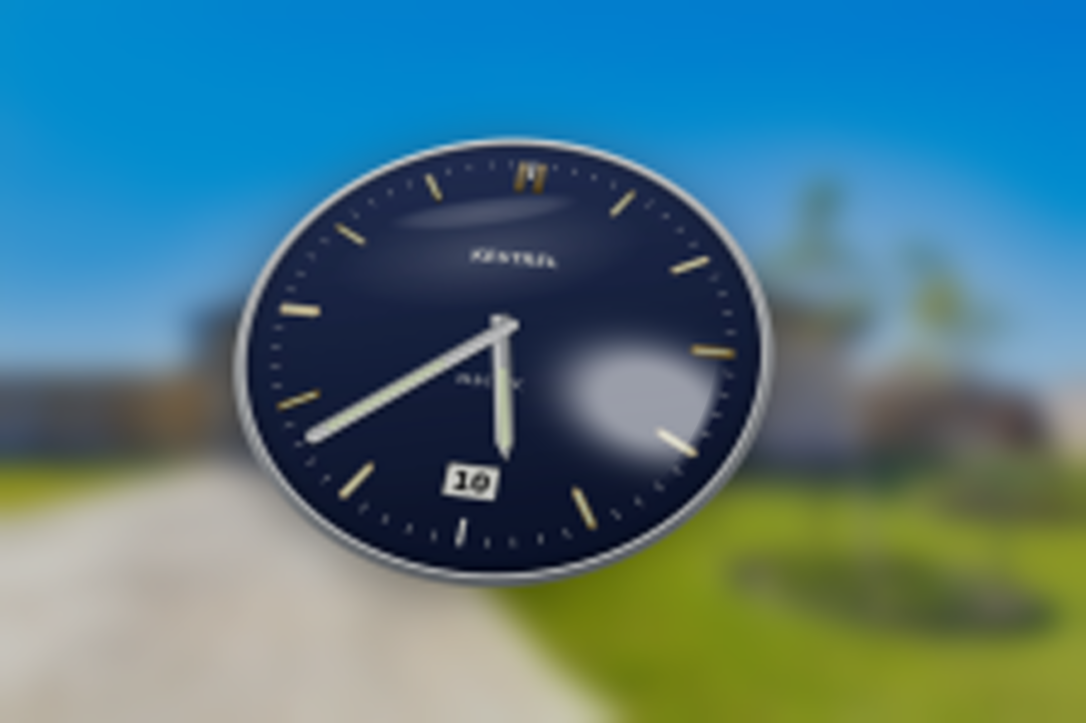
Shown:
5 h 38 min
